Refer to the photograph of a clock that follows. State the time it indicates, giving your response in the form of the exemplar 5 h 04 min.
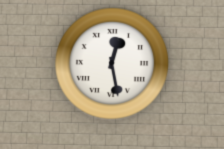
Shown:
12 h 28 min
